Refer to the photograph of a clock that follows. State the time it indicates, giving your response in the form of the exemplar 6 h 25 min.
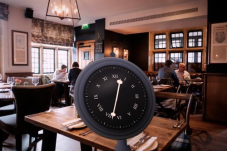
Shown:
12 h 33 min
